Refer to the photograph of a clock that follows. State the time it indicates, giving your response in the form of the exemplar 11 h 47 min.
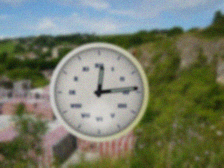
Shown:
12 h 14 min
